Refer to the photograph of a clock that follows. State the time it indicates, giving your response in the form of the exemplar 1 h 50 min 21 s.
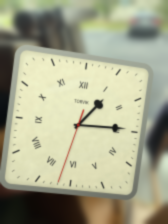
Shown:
1 h 14 min 32 s
